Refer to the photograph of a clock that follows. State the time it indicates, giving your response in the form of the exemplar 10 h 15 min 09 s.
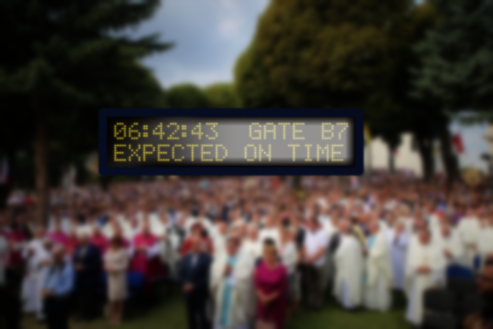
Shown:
6 h 42 min 43 s
